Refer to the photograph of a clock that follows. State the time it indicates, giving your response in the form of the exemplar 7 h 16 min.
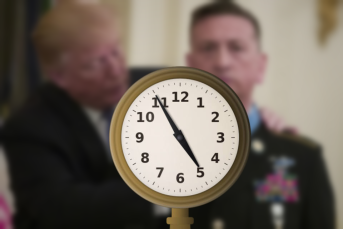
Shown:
4 h 55 min
